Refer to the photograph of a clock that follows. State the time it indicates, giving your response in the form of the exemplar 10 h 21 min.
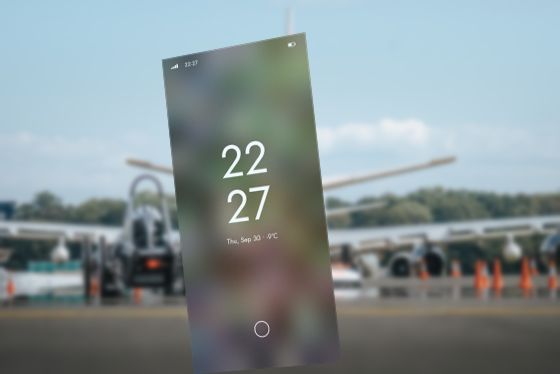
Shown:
22 h 27 min
